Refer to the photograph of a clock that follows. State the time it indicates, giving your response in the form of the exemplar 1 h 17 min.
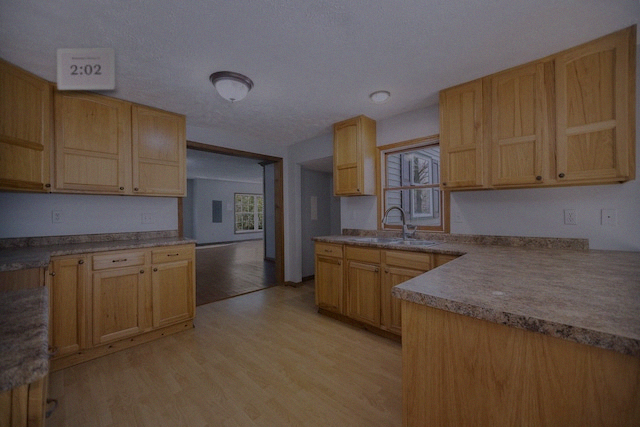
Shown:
2 h 02 min
